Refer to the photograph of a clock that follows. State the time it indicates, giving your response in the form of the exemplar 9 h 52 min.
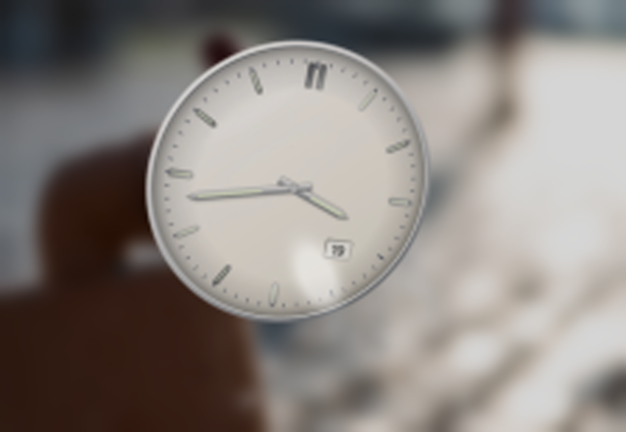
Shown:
3 h 43 min
